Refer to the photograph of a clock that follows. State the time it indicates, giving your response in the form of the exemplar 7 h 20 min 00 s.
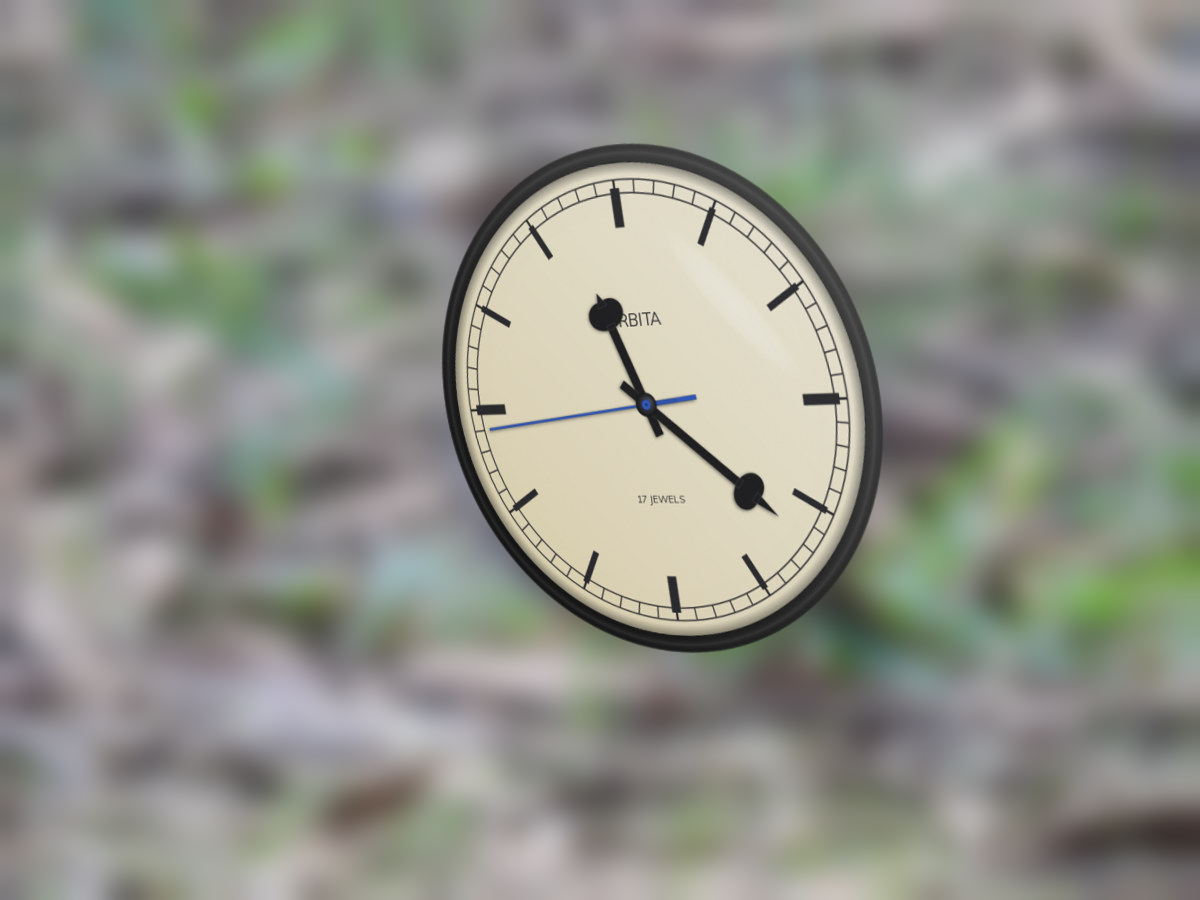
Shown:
11 h 21 min 44 s
